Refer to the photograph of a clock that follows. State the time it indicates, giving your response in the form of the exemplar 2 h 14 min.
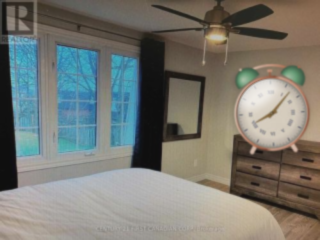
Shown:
8 h 07 min
